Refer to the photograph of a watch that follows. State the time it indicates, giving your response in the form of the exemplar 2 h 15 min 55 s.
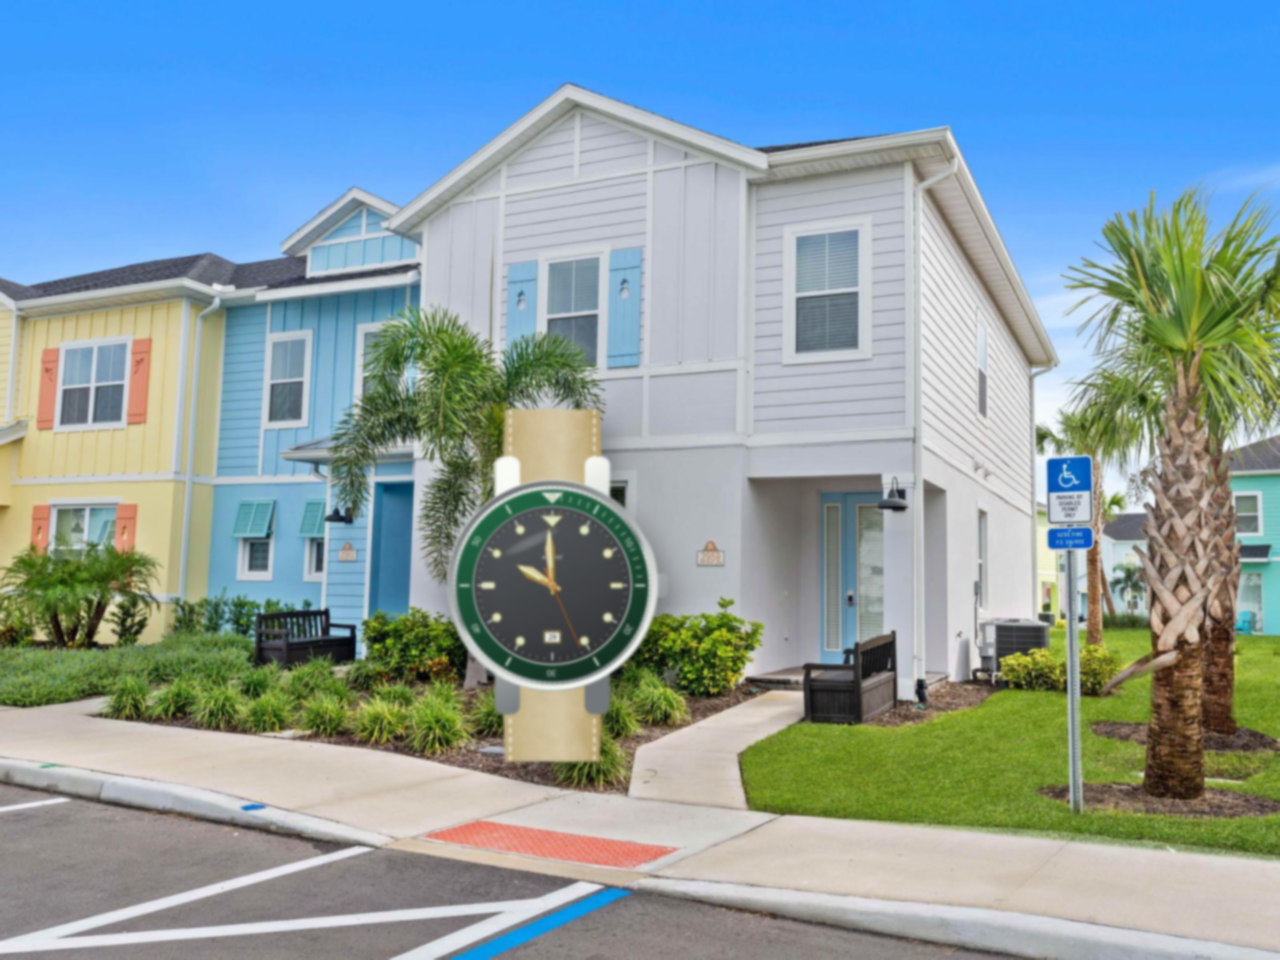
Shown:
9 h 59 min 26 s
